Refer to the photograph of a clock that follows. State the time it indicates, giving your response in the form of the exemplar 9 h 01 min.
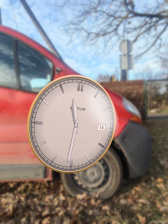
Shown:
11 h 31 min
